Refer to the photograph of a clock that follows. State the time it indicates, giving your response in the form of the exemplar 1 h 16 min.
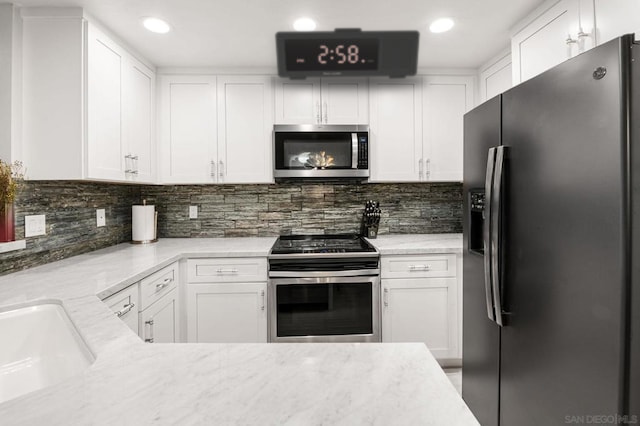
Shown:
2 h 58 min
